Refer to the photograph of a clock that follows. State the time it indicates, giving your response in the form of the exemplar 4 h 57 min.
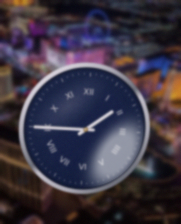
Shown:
1 h 45 min
